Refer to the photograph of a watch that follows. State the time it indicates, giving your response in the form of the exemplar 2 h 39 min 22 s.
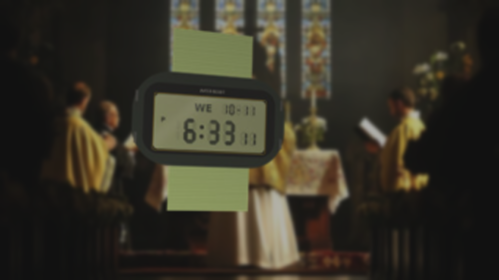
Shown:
6 h 33 min 11 s
